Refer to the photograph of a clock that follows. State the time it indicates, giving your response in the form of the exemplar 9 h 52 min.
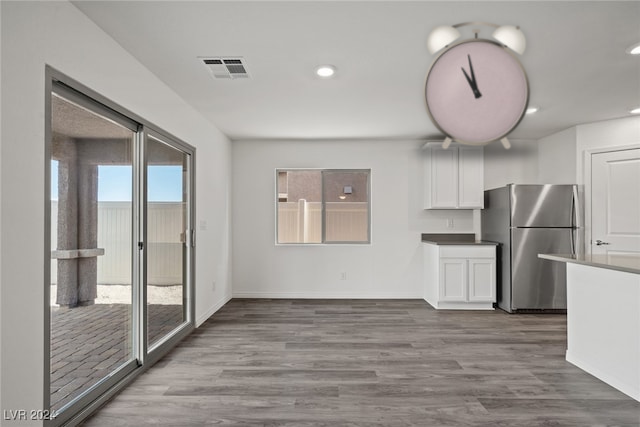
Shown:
10 h 58 min
